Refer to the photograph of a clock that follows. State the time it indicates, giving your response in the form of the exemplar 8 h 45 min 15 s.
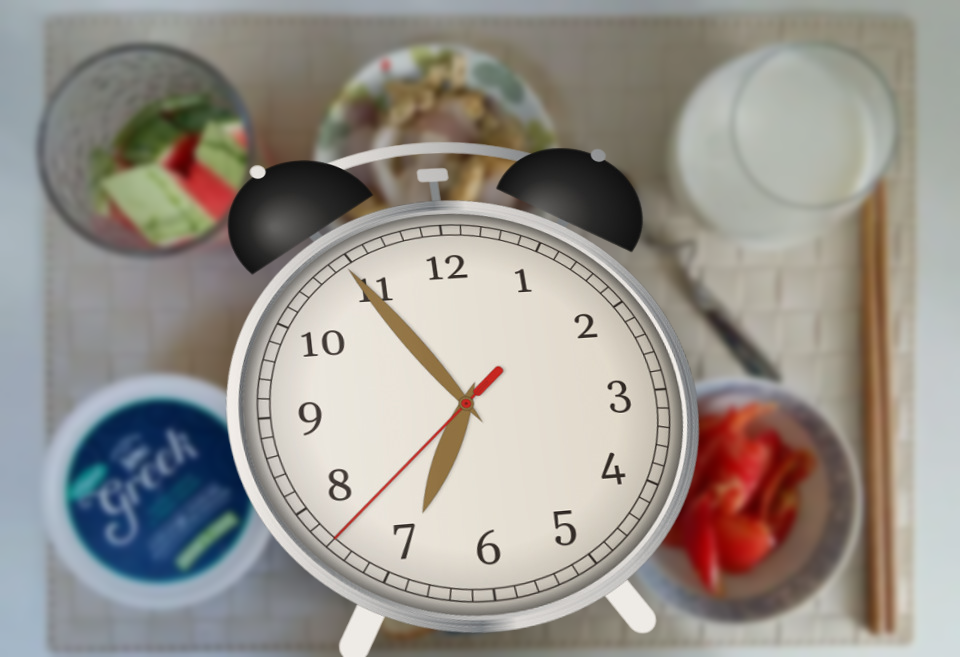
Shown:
6 h 54 min 38 s
